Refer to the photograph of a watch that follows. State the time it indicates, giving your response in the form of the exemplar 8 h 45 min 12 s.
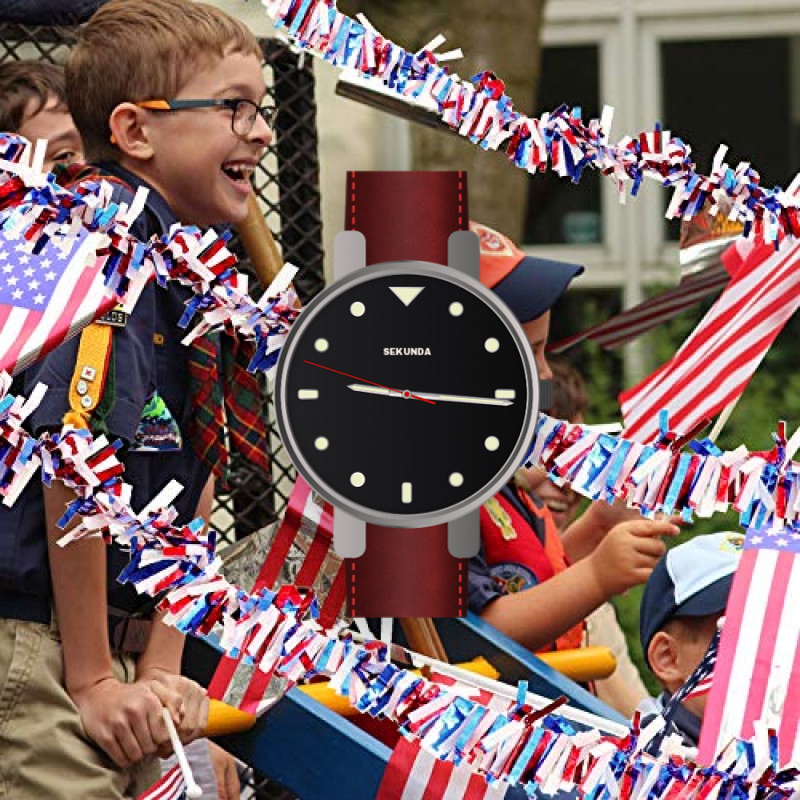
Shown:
9 h 15 min 48 s
